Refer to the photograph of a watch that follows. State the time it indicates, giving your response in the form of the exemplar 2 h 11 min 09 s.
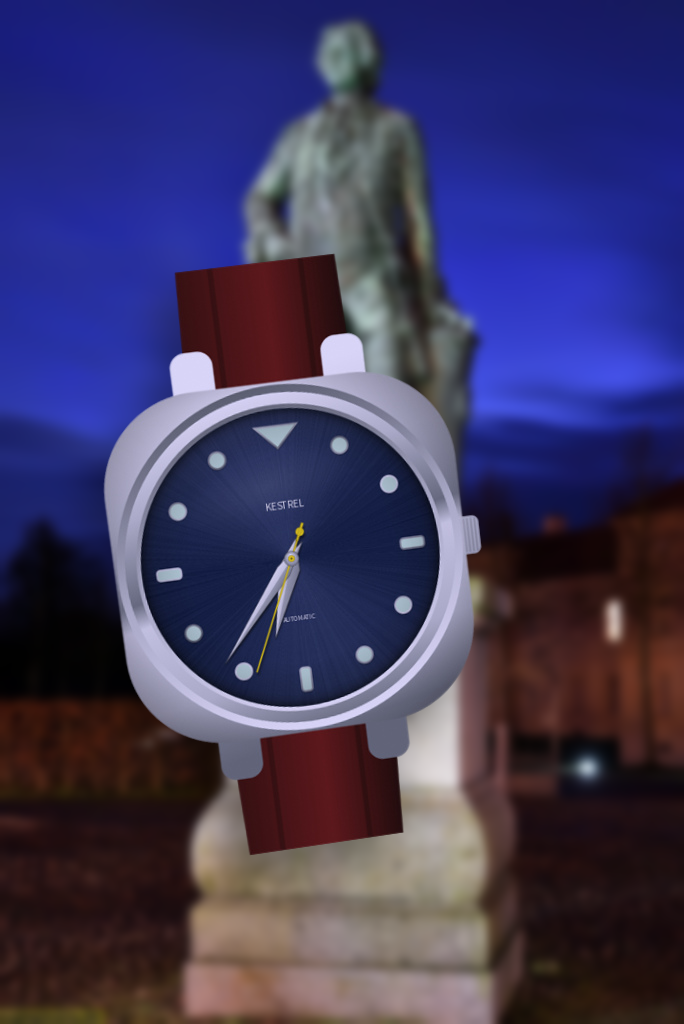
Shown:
6 h 36 min 34 s
